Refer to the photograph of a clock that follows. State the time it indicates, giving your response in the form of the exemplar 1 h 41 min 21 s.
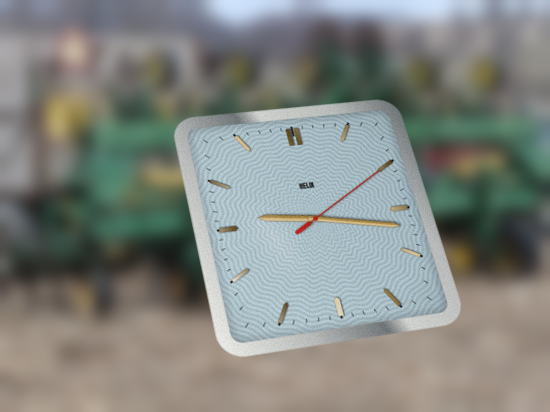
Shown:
9 h 17 min 10 s
